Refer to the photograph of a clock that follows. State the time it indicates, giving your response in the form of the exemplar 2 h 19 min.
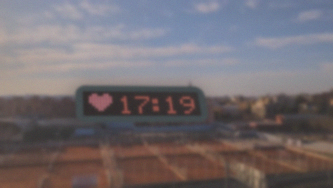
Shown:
17 h 19 min
